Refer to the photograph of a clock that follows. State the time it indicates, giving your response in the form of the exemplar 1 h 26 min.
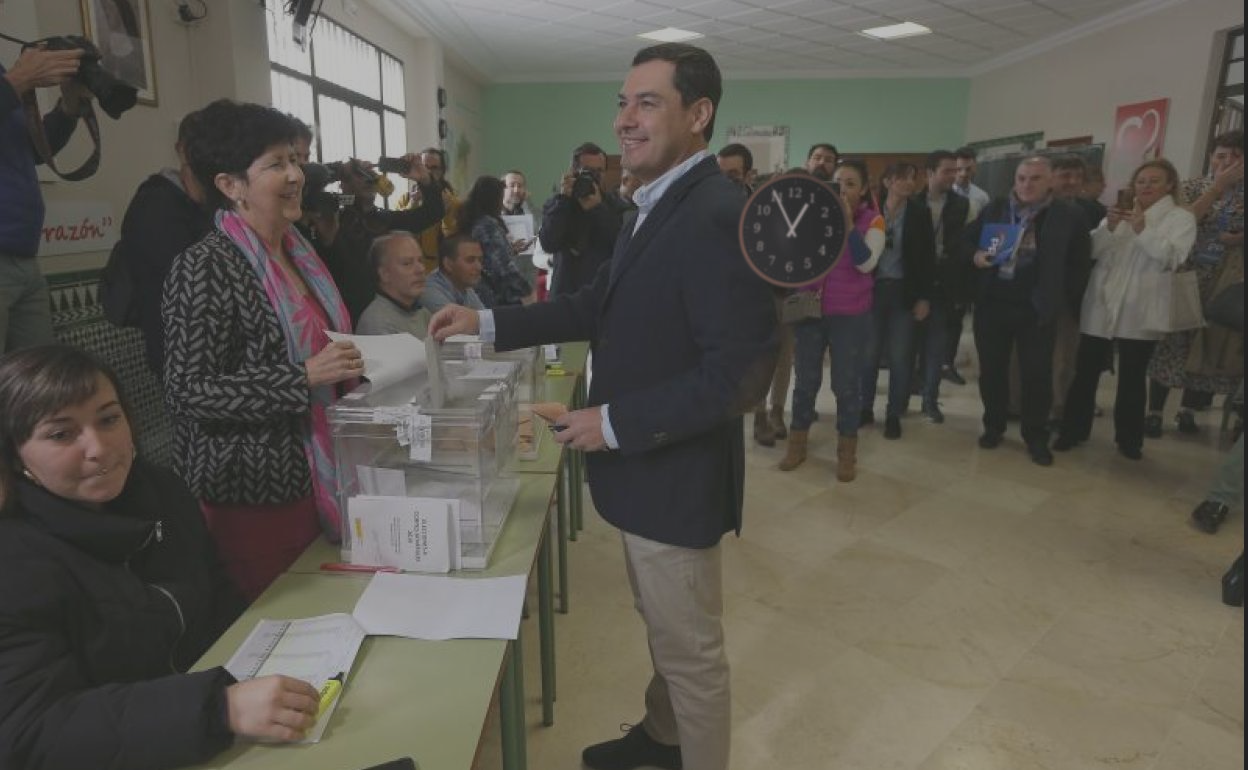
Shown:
12 h 55 min
